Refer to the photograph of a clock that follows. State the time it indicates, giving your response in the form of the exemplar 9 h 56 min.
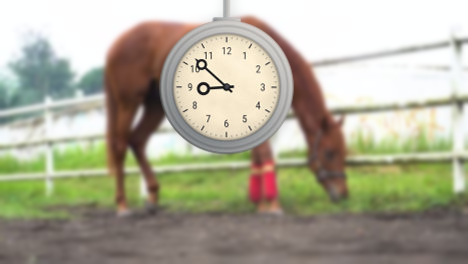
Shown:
8 h 52 min
